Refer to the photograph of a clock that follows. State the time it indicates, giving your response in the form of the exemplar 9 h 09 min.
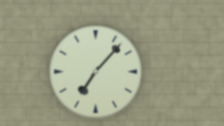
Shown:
7 h 07 min
